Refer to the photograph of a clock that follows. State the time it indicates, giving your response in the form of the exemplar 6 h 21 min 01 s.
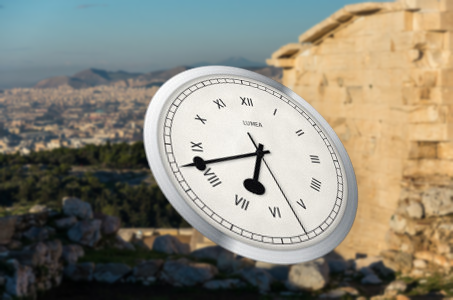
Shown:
6 h 42 min 27 s
